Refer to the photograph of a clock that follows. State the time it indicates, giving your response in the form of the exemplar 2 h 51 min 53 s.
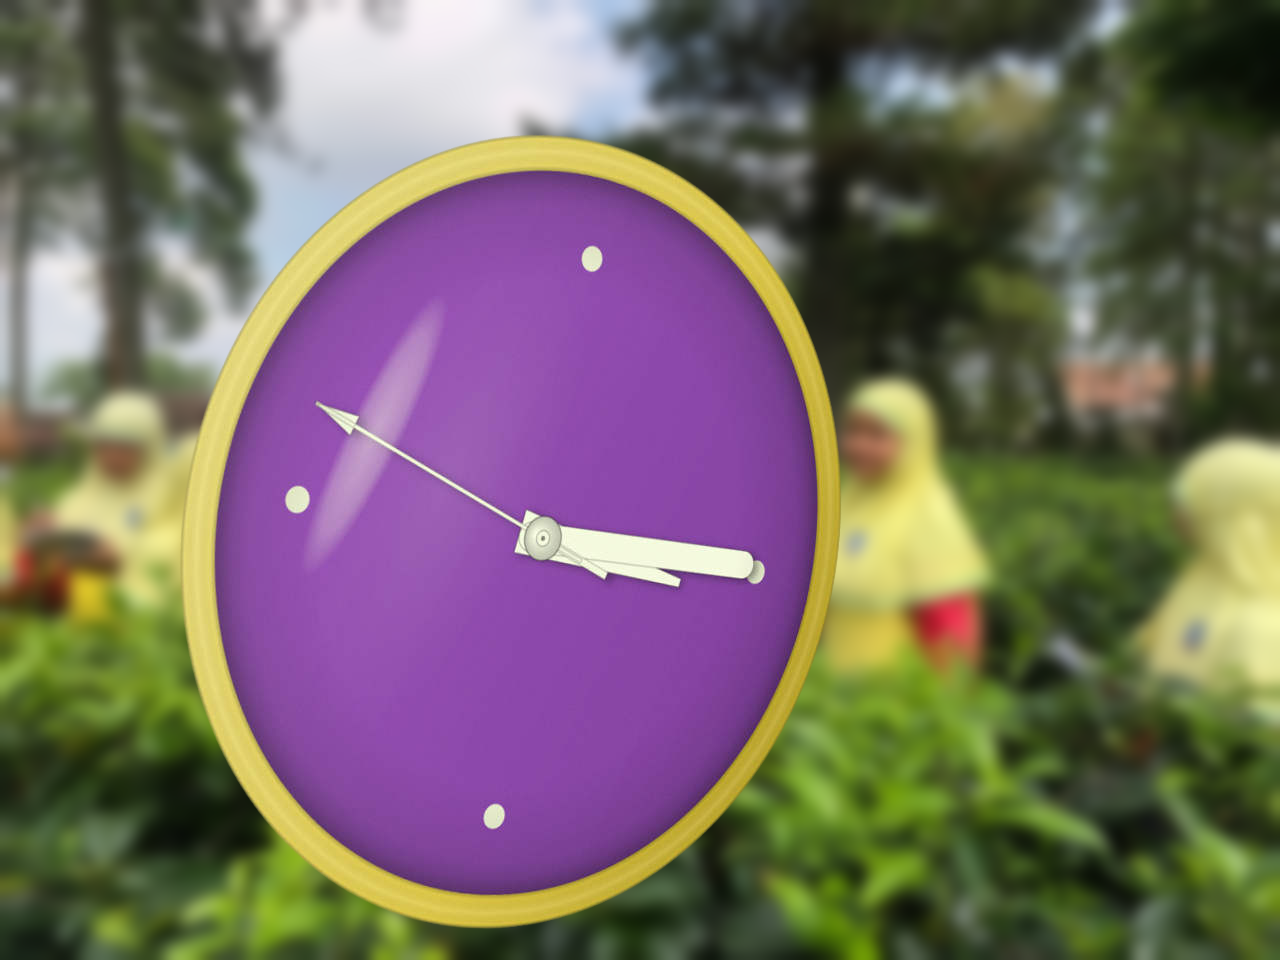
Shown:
3 h 14 min 48 s
